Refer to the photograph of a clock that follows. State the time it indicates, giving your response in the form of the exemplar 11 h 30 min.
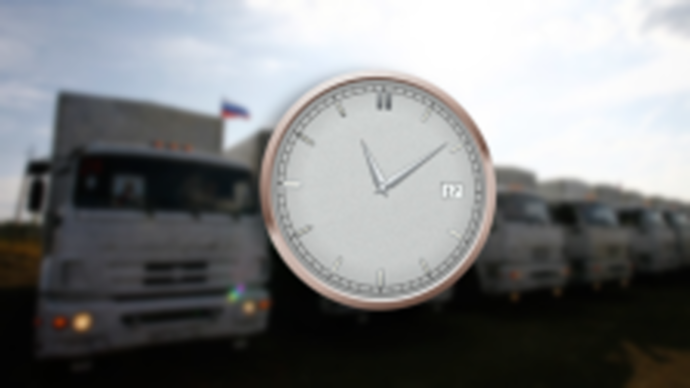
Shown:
11 h 09 min
